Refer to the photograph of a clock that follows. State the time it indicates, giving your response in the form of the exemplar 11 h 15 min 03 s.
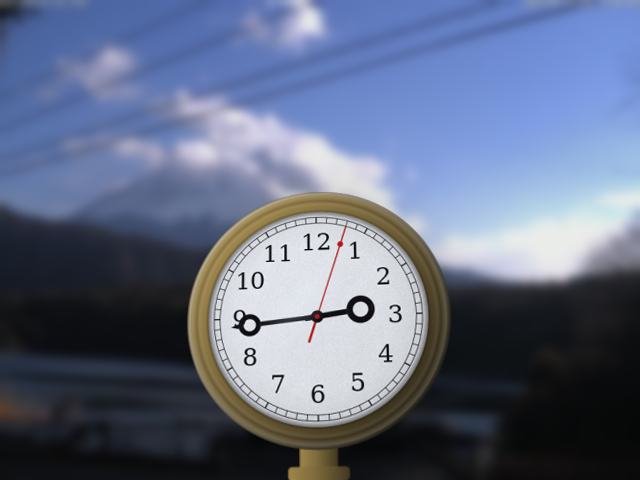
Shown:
2 h 44 min 03 s
